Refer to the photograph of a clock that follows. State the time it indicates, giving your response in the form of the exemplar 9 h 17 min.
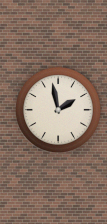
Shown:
1 h 58 min
